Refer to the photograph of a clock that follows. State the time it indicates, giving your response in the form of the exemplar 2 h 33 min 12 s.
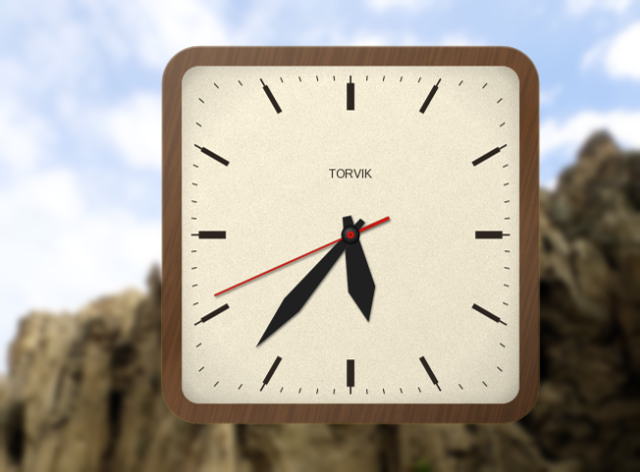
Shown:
5 h 36 min 41 s
